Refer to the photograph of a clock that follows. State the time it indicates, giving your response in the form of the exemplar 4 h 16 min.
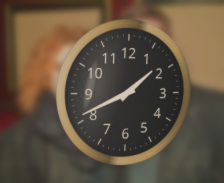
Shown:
1 h 41 min
